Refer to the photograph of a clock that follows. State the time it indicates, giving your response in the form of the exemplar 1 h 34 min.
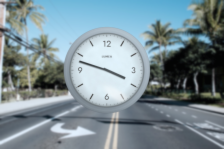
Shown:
3 h 48 min
